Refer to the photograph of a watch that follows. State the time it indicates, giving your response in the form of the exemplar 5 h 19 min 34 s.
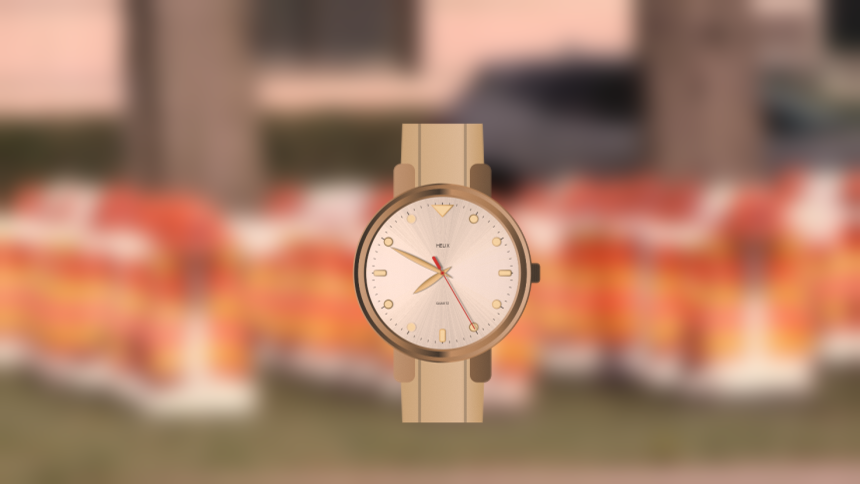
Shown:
7 h 49 min 25 s
